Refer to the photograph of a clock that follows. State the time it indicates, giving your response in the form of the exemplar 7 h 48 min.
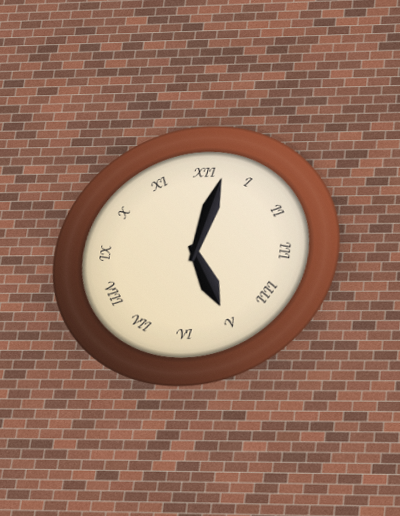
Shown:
5 h 02 min
